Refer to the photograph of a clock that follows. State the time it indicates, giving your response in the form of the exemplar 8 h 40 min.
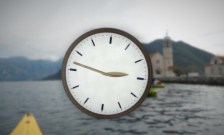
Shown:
2 h 47 min
